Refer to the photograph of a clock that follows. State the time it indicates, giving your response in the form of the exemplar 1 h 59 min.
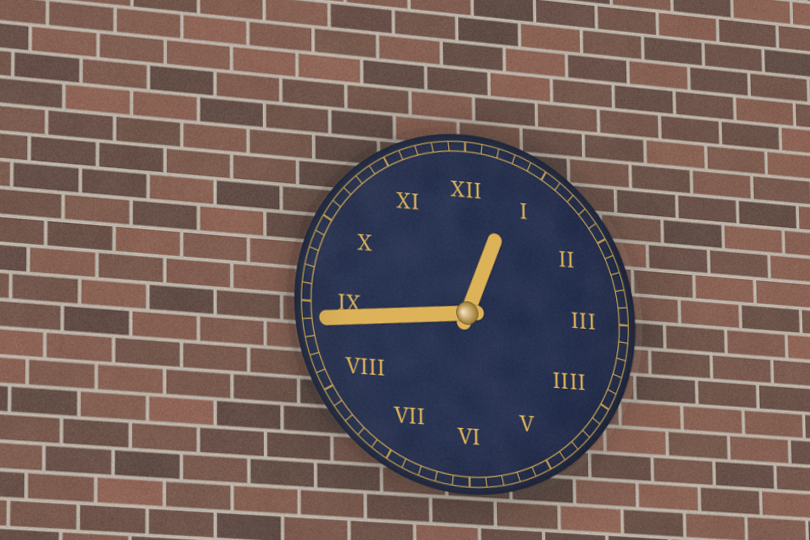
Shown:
12 h 44 min
